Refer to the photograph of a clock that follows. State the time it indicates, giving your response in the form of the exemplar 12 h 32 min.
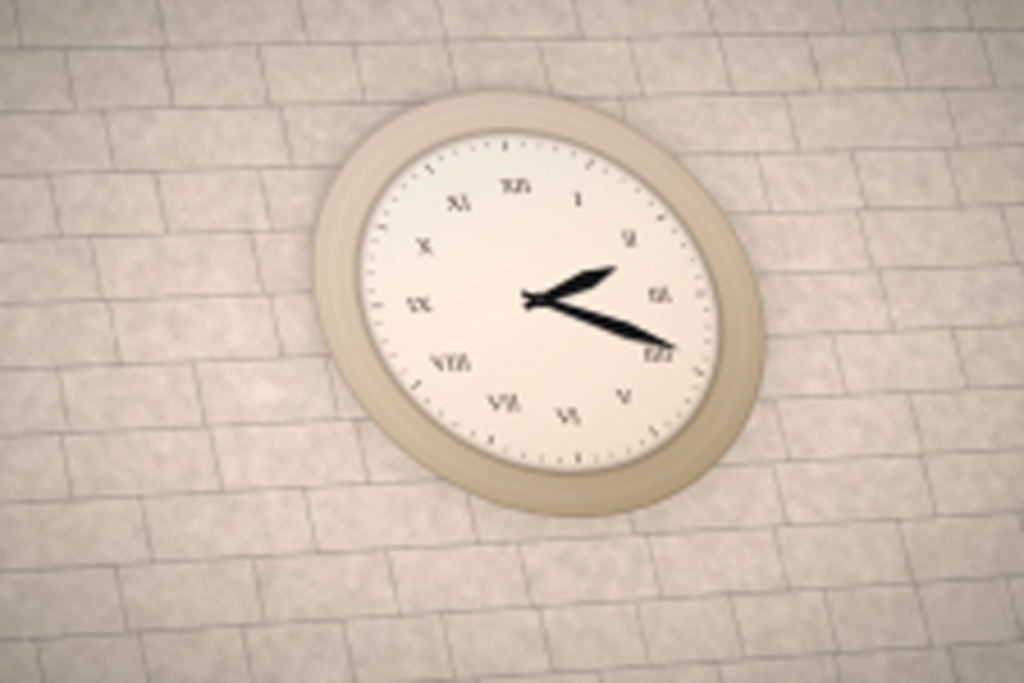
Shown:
2 h 19 min
